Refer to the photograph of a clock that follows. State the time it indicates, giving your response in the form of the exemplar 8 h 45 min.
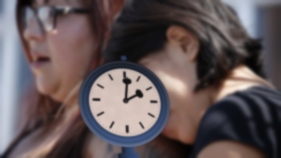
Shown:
2 h 01 min
